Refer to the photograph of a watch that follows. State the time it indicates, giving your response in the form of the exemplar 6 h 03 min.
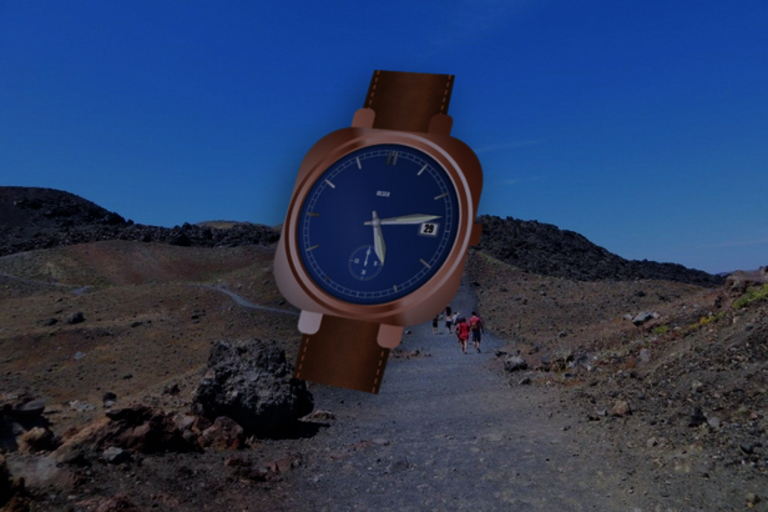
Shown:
5 h 13 min
